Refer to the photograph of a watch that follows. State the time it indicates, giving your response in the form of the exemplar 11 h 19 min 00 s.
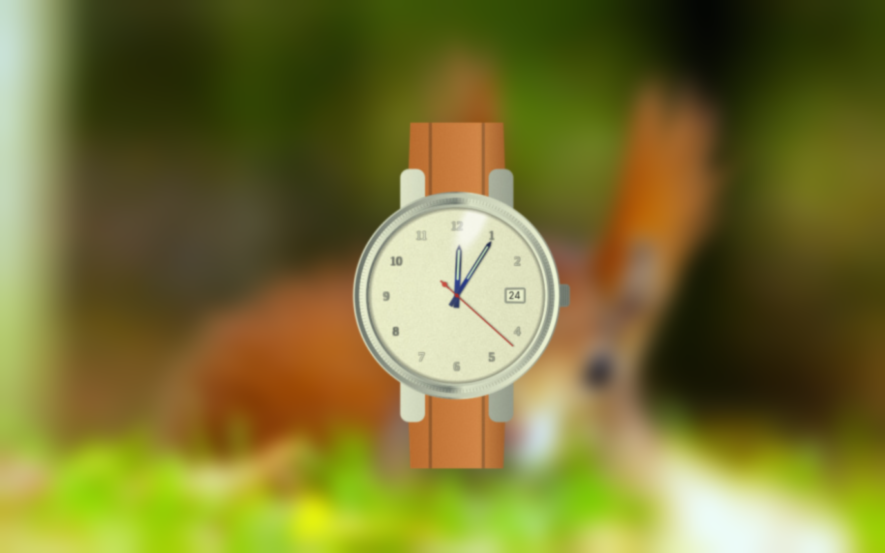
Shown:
12 h 05 min 22 s
